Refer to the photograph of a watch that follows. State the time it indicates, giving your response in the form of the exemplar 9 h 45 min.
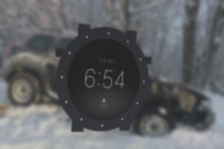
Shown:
6 h 54 min
